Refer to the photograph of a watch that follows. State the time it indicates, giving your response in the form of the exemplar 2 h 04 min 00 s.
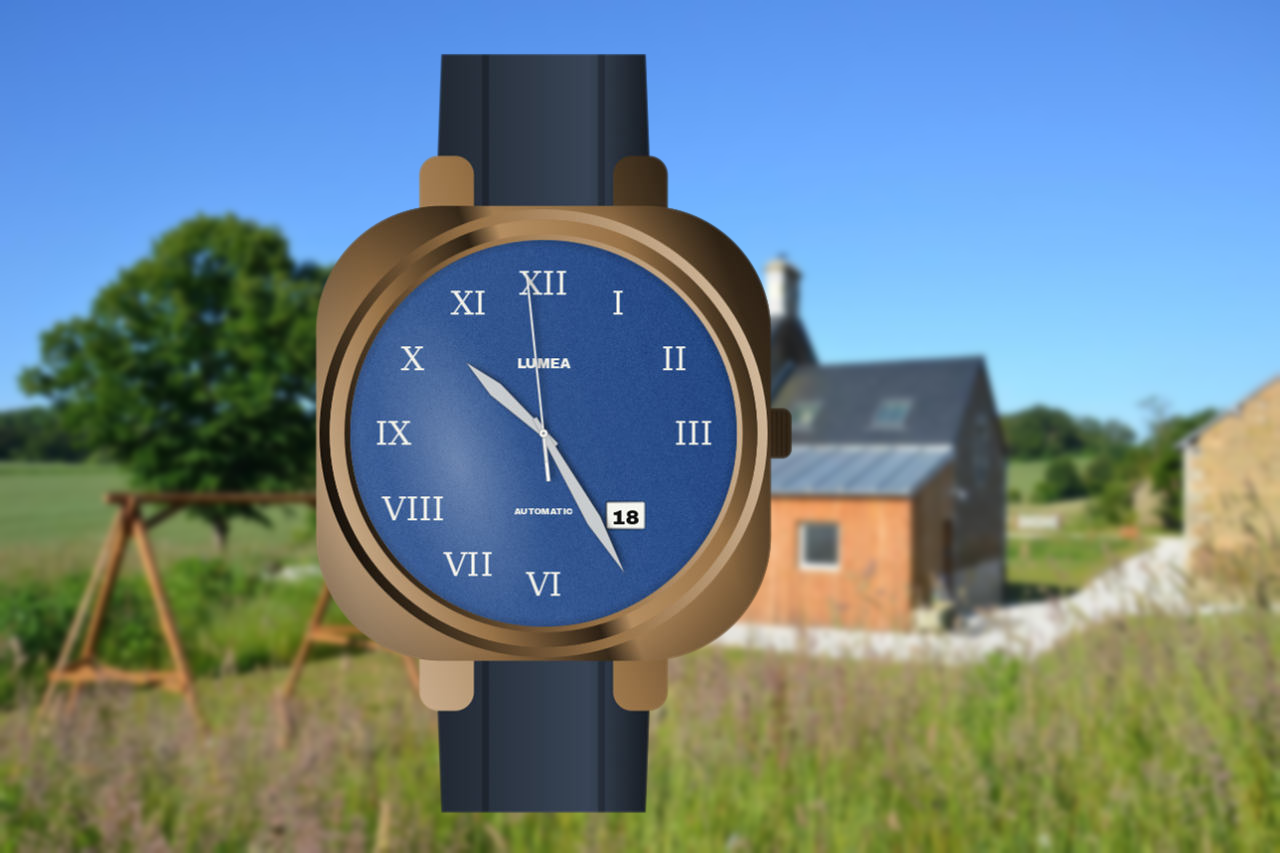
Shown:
10 h 24 min 59 s
